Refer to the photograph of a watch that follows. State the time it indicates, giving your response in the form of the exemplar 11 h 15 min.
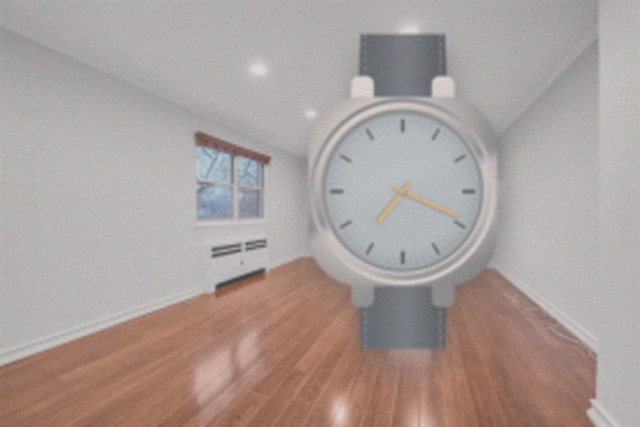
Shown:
7 h 19 min
